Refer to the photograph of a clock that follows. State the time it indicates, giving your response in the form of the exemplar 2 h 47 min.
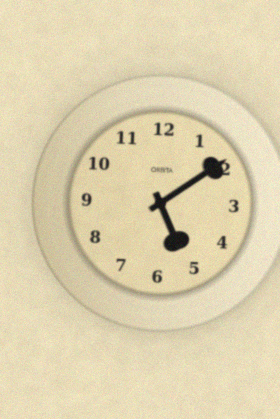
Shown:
5 h 09 min
